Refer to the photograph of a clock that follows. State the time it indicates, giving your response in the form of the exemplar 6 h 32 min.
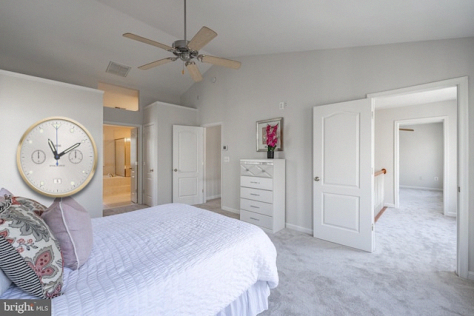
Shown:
11 h 10 min
